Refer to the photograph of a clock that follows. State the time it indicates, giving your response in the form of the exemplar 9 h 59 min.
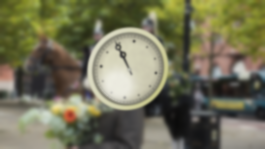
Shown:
10 h 54 min
